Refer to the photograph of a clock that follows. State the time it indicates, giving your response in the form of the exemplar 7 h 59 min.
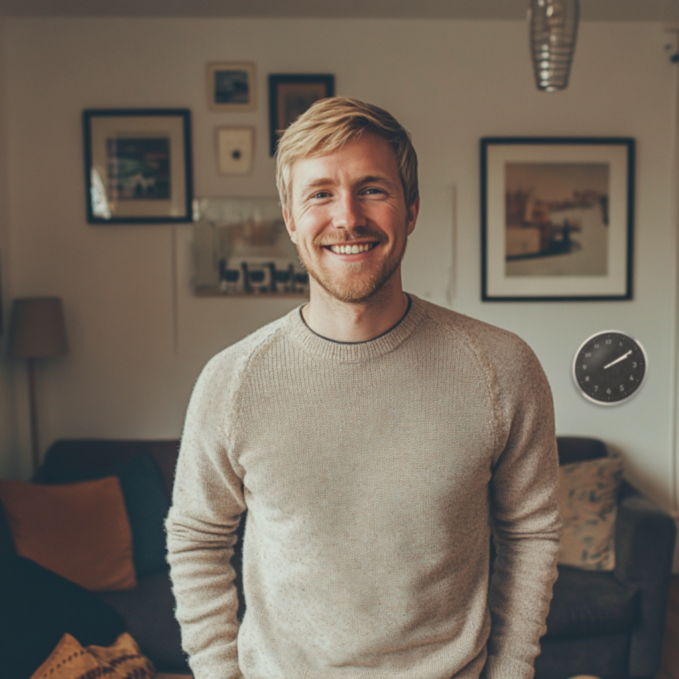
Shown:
2 h 10 min
